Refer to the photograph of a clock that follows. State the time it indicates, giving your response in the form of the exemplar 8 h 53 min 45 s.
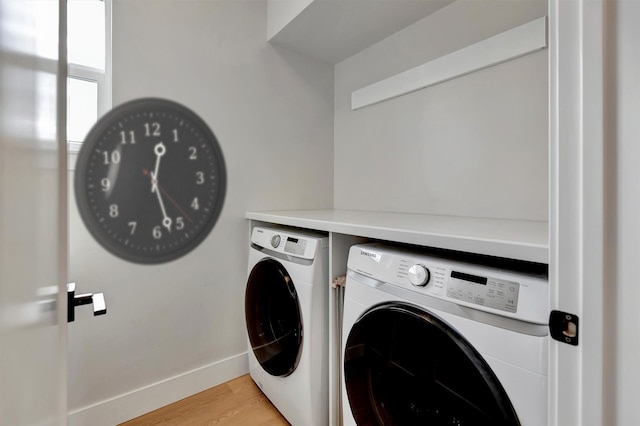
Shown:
12 h 27 min 23 s
